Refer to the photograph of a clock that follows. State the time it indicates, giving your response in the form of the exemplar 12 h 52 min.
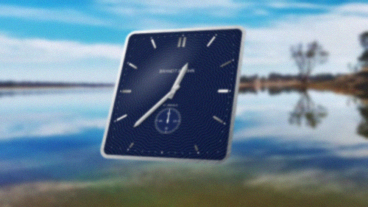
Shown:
12 h 37 min
